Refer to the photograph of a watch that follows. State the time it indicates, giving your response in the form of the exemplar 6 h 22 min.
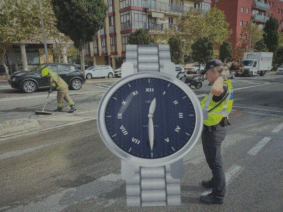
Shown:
12 h 30 min
